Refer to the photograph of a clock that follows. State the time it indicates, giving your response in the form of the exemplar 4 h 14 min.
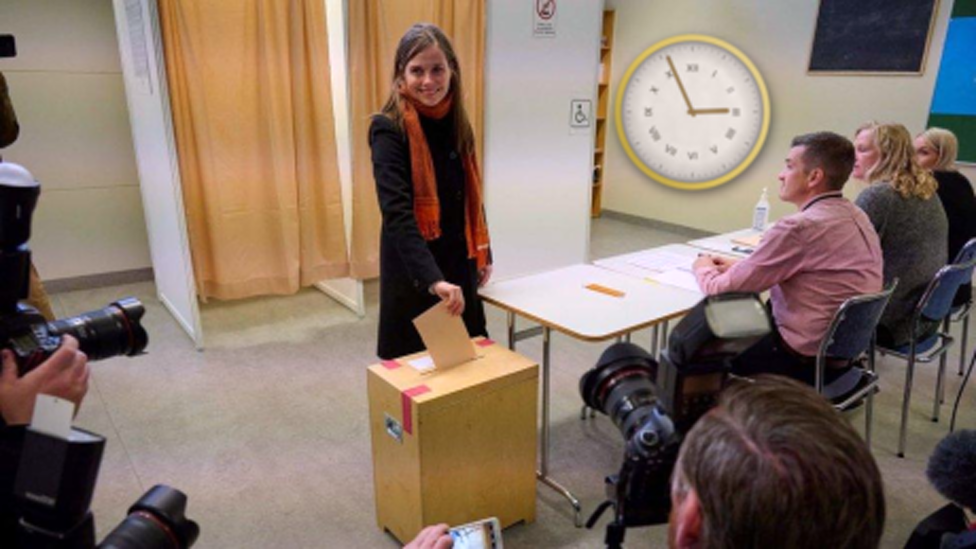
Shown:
2 h 56 min
